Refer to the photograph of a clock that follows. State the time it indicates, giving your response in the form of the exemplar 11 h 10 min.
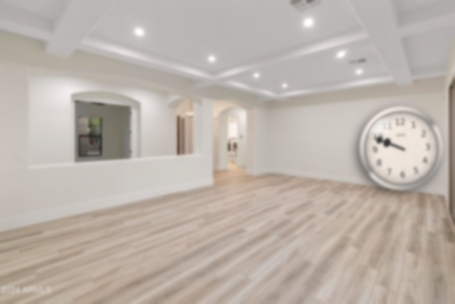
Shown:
9 h 49 min
